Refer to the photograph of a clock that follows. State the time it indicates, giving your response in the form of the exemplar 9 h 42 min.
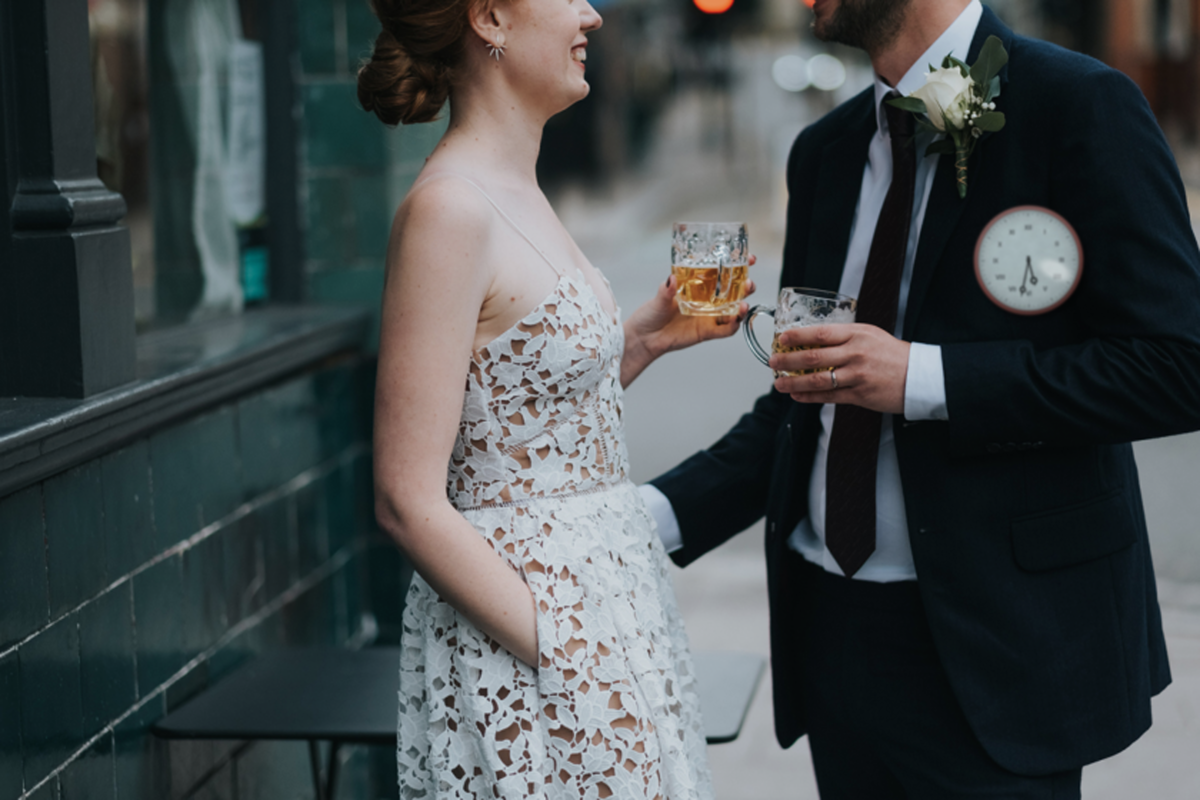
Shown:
5 h 32 min
